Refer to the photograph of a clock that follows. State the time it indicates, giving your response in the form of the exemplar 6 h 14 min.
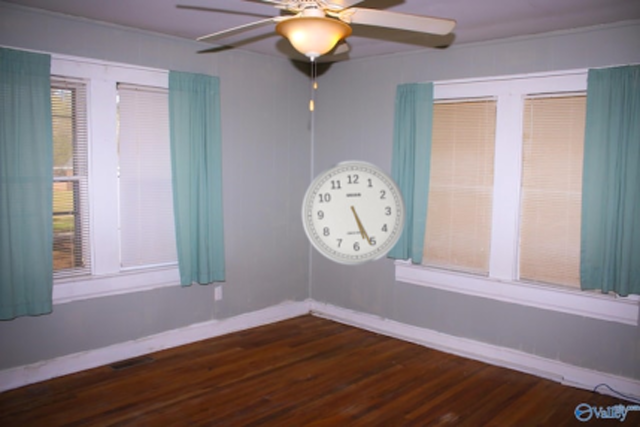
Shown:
5 h 26 min
